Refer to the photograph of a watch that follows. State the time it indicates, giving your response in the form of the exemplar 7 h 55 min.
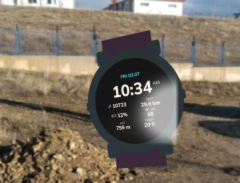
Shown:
10 h 34 min
